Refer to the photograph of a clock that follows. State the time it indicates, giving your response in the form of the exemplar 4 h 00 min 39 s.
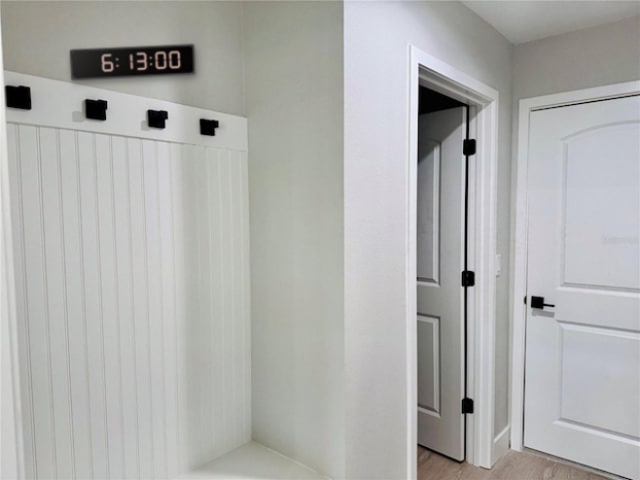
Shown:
6 h 13 min 00 s
